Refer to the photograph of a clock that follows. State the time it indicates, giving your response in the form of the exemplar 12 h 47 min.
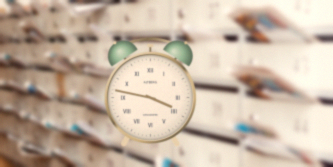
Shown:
3 h 47 min
